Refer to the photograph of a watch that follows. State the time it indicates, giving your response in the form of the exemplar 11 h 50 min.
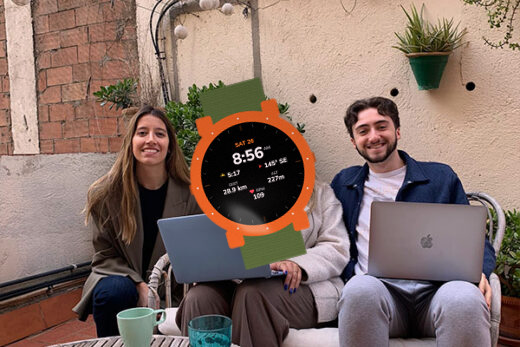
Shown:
8 h 56 min
